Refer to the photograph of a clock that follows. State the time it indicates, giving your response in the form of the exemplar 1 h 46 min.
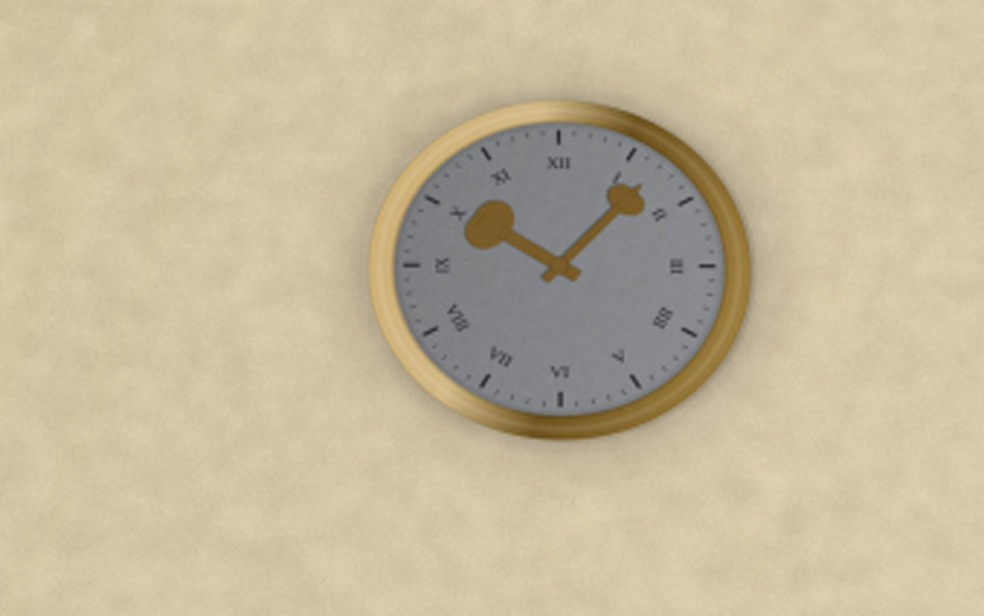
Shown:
10 h 07 min
